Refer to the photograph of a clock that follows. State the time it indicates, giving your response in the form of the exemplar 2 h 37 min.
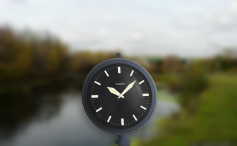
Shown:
10 h 08 min
